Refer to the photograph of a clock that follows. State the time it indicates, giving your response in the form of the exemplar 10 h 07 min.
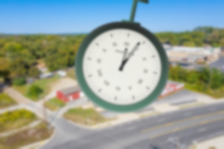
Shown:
12 h 04 min
